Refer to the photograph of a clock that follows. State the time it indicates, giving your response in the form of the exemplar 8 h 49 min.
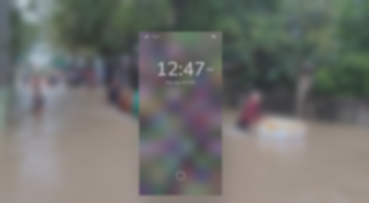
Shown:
12 h 47 min
